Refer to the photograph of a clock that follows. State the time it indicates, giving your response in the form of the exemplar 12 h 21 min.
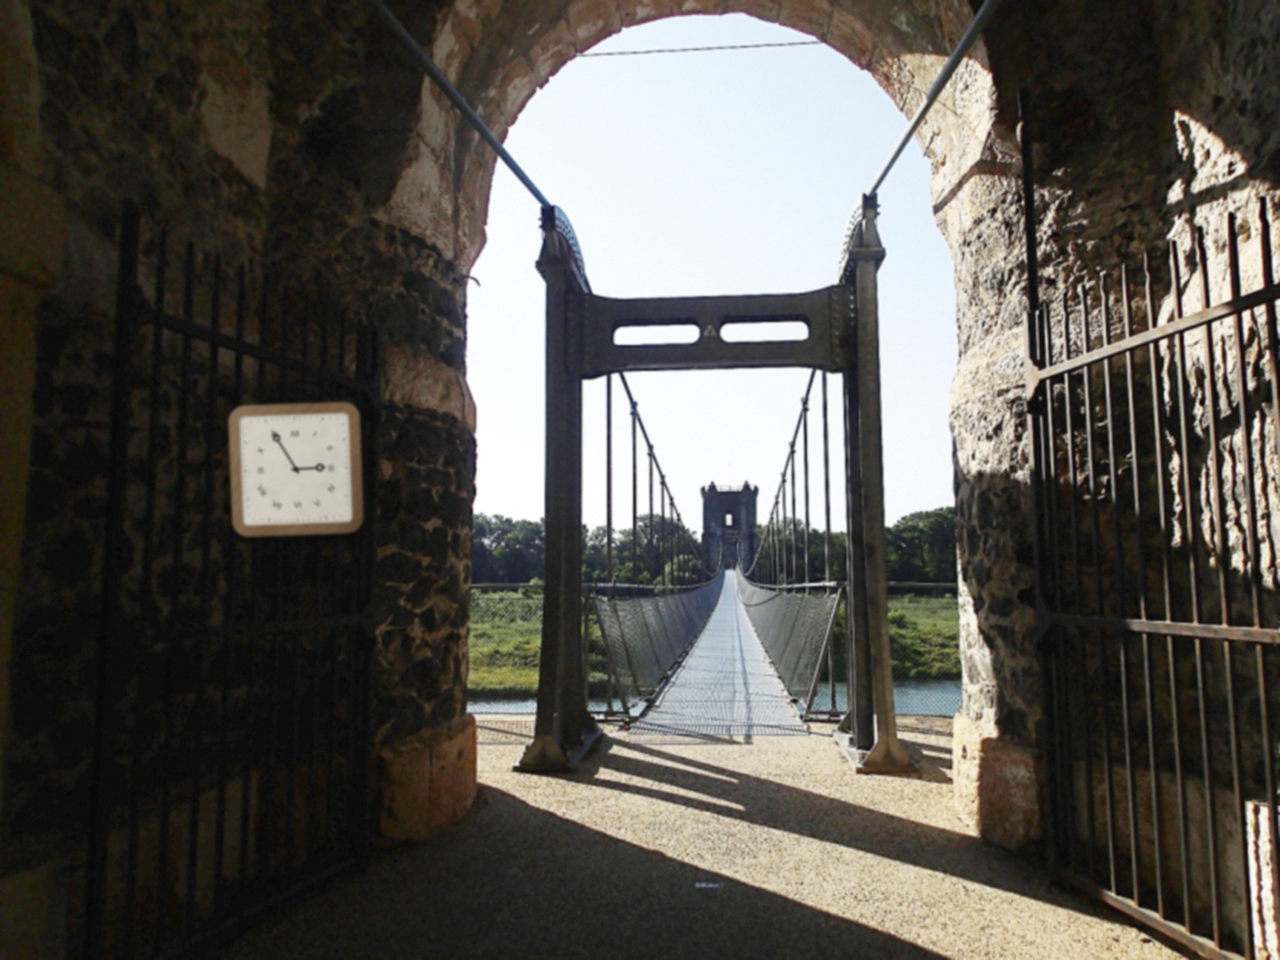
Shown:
2 h 55 min
